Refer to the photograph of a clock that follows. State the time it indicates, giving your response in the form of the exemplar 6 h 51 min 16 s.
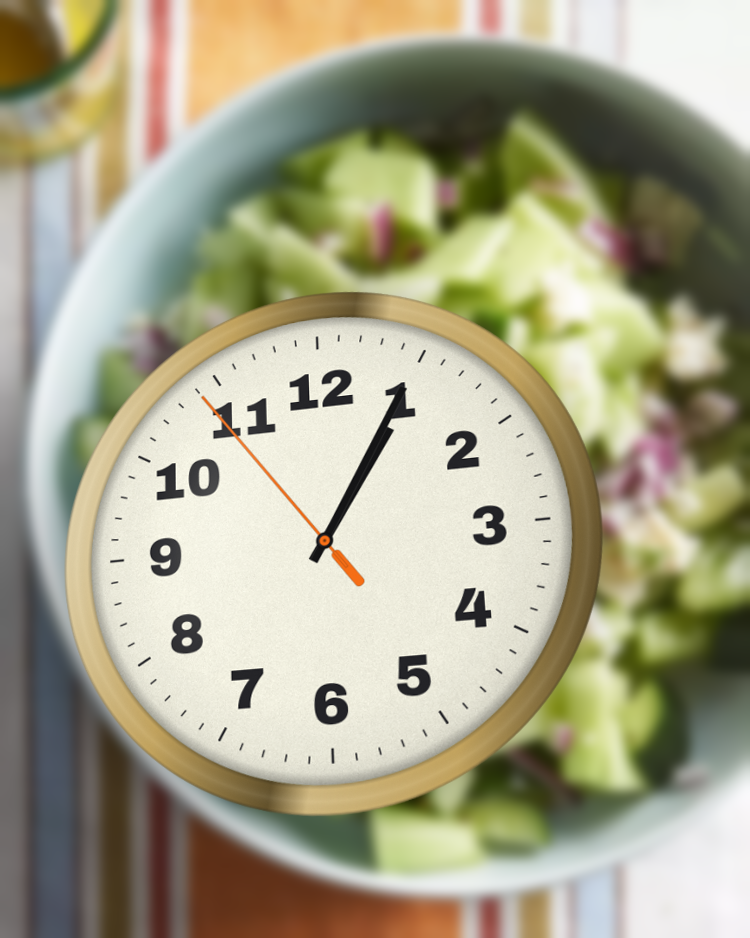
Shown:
1 h 04 min 54 s
